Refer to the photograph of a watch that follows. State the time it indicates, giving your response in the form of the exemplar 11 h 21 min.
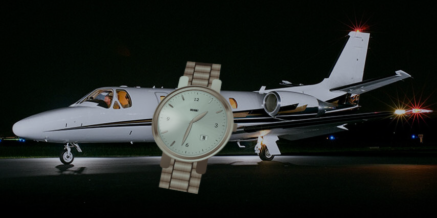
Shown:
1 h 32 min
